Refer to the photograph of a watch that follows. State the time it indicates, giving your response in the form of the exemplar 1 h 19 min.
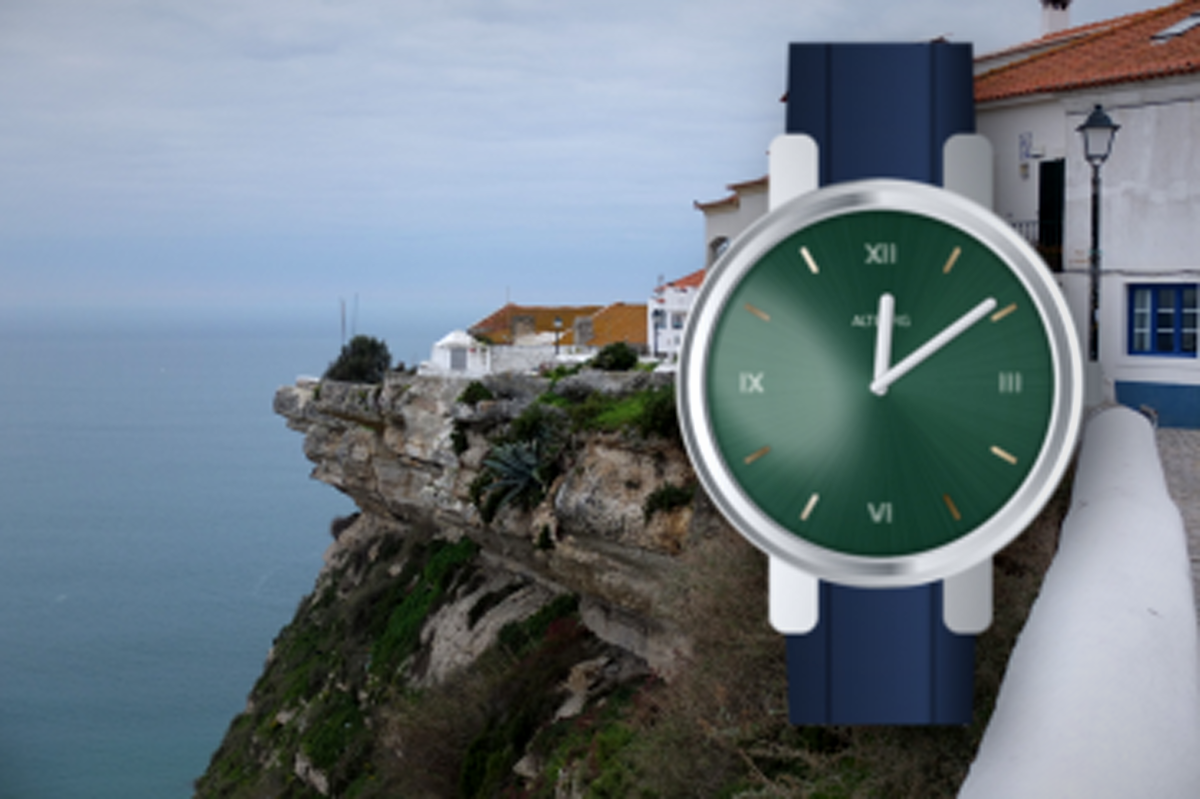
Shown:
12 h 09 min
